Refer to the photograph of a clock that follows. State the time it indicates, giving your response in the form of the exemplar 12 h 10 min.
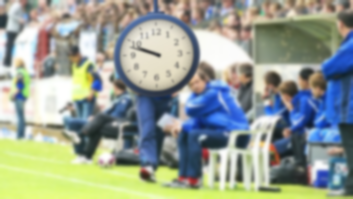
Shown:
9 h 48 min
